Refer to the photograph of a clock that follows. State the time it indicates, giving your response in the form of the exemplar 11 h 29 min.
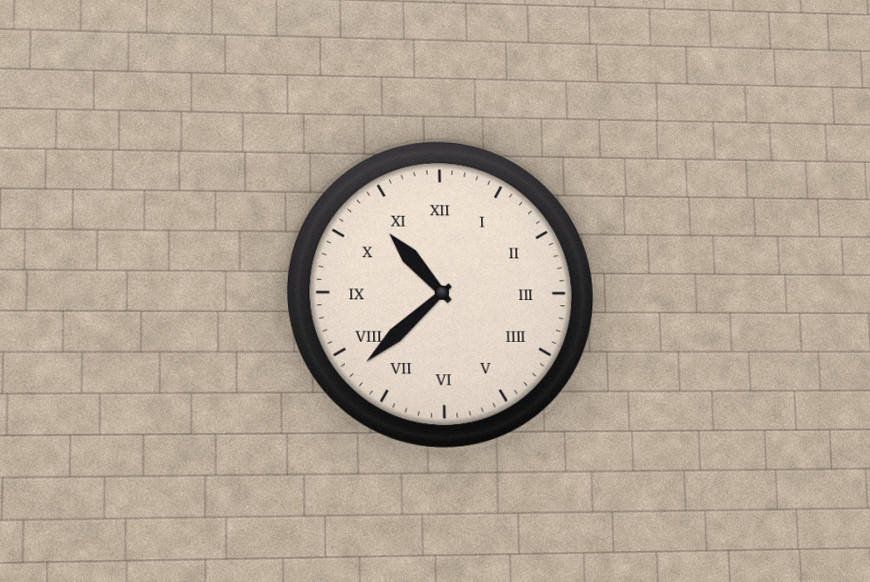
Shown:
10 h 38 min
